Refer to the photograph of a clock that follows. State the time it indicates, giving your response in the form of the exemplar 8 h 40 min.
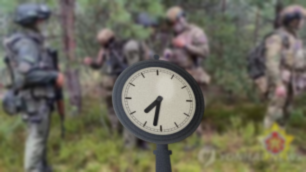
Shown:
7 h 32 min
